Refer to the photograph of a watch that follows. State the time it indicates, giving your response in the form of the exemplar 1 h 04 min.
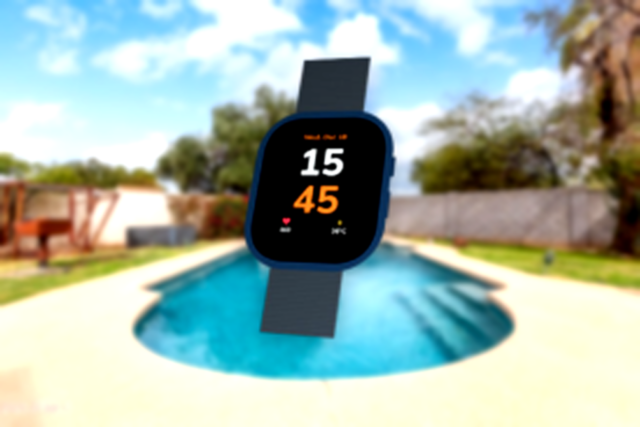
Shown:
15 h 45 min
